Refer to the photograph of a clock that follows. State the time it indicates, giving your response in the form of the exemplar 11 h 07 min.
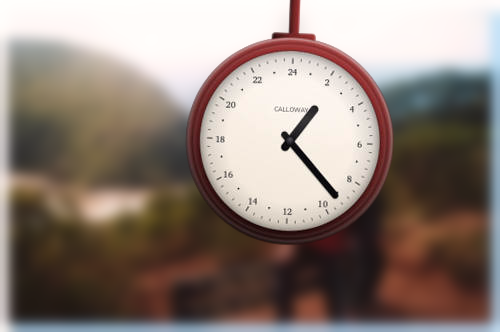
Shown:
2 h 23 min
